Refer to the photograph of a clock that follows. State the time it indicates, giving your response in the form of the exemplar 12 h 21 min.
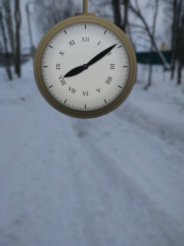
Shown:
8 h 09 min
